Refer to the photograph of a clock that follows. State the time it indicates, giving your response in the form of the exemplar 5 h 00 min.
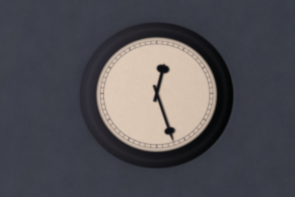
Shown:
12 h 27 min
